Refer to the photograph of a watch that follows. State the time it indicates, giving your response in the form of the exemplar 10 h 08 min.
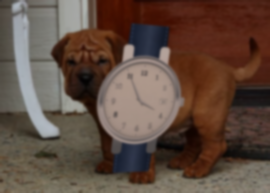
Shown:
3 h 55 min
